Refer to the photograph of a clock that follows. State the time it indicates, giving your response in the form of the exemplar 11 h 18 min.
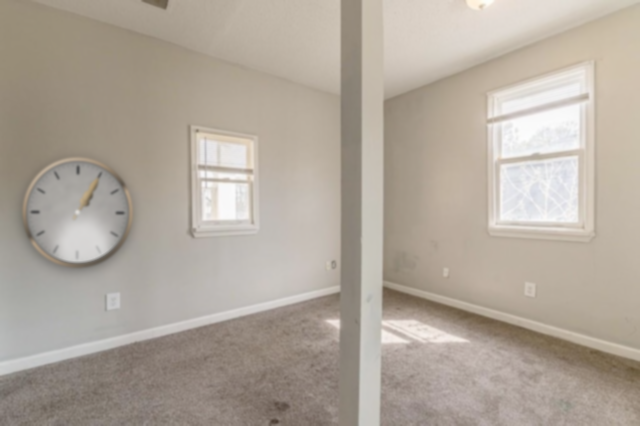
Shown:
1 h 05 min
